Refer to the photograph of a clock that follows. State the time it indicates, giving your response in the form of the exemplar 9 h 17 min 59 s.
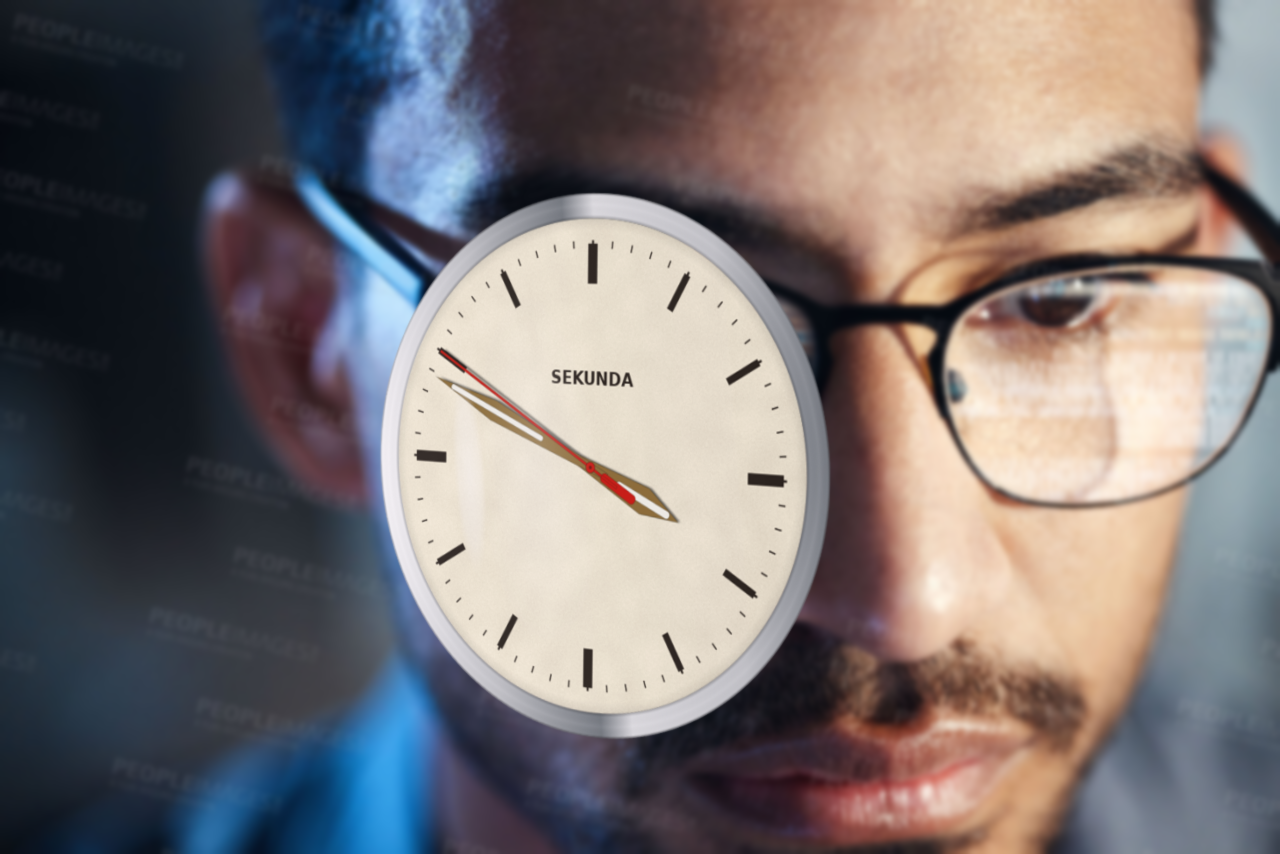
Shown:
3 h 48 min 50 s
